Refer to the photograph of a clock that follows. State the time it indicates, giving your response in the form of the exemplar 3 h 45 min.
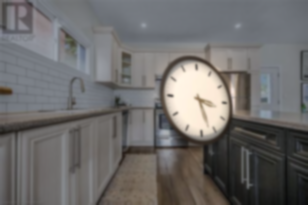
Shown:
3 h 27 min
